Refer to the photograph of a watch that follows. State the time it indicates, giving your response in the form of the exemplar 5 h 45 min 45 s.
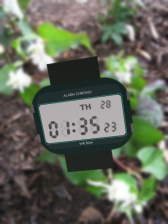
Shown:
1 h 35 min 23 s
